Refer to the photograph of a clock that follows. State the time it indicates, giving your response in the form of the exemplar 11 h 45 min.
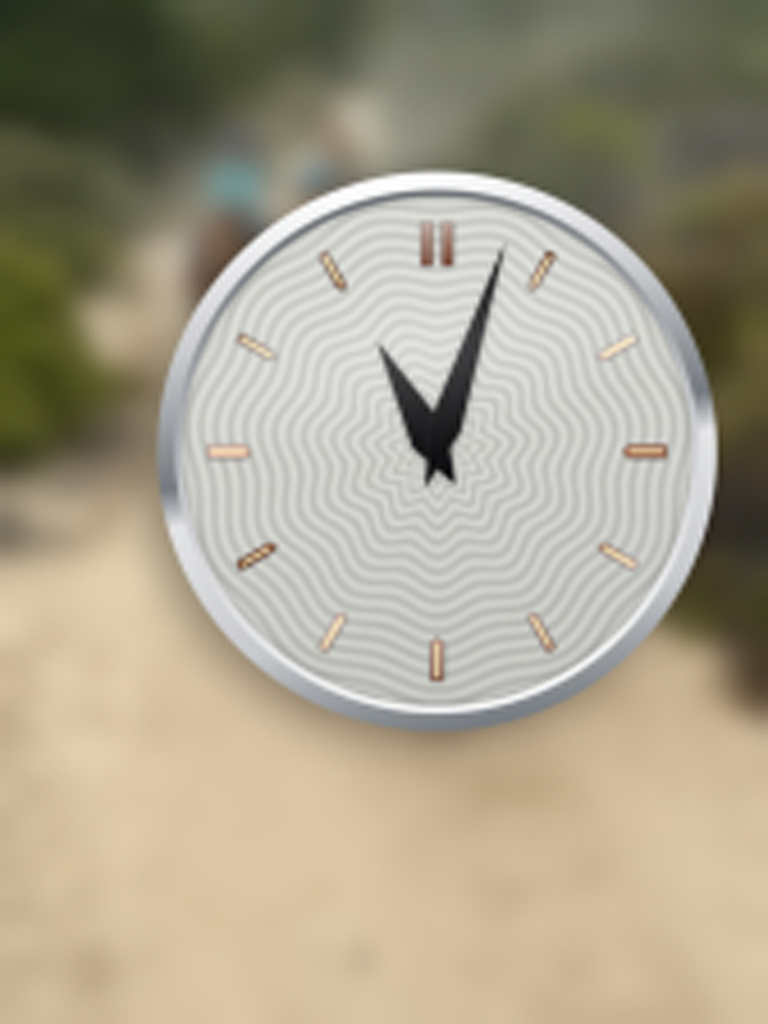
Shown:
11 h 03 min
